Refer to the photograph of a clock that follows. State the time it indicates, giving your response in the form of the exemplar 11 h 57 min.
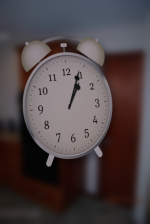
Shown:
1 h 04 min
